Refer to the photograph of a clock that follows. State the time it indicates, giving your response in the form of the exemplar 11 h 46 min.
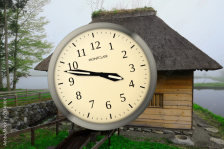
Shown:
3 h 48 min
